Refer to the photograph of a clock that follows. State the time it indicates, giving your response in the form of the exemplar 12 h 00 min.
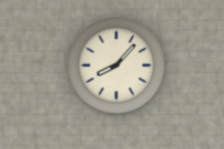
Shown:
8 h 07 min
